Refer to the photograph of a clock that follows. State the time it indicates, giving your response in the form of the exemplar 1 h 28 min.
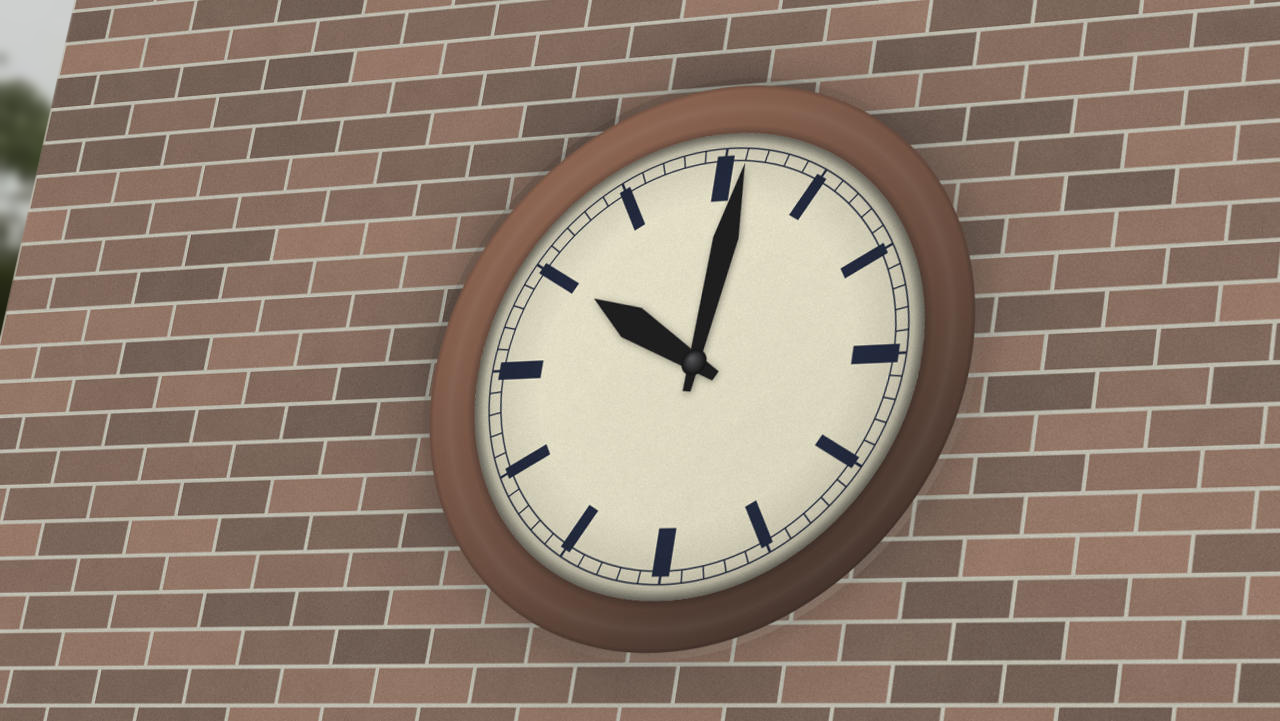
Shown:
10 h 01 min
